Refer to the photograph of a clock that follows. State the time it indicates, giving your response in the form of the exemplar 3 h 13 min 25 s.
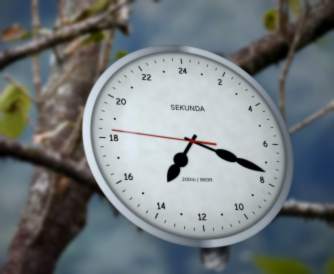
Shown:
14 h 18 min 46 s
